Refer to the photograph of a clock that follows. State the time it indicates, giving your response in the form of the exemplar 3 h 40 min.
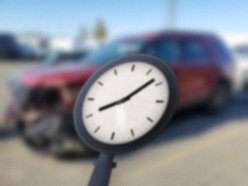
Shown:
8 h 08 min
